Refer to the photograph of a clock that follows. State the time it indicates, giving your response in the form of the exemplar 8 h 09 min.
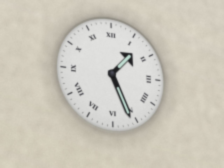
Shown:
1 h 26 min
